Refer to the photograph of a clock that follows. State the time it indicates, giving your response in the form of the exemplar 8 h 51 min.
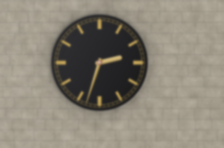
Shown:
2 h 33 min
